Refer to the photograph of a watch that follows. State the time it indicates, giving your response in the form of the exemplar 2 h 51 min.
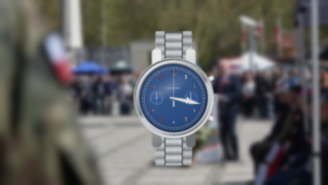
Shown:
3 h 17 min
